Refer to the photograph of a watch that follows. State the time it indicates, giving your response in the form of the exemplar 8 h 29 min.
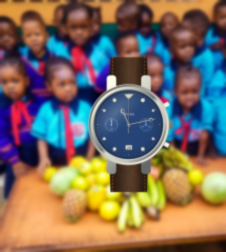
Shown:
11 h 13 min
